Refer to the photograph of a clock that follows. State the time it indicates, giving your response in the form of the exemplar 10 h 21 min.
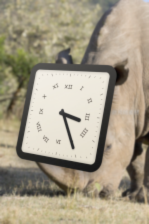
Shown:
3 h 25 min
